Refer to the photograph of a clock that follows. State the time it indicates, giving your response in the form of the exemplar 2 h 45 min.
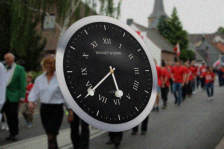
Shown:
5 h 39 min
